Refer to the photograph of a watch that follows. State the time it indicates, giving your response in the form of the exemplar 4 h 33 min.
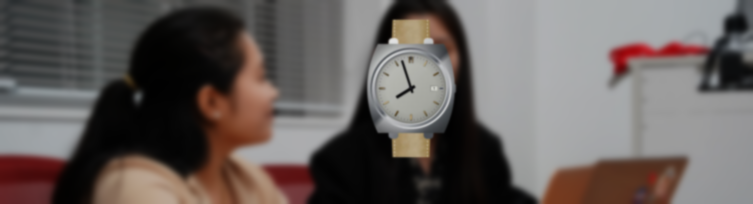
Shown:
7 h 57 min
